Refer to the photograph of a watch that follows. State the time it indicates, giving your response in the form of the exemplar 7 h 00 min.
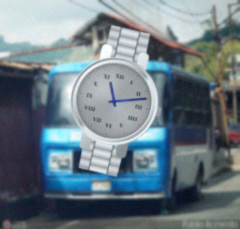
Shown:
11 h 12 min
